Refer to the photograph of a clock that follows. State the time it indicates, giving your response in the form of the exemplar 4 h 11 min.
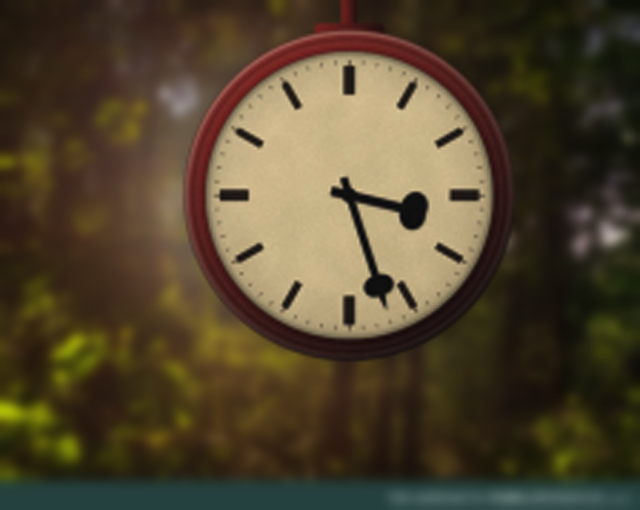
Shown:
3 h 27 min
